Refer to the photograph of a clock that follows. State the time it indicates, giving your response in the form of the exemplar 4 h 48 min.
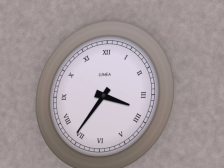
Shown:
3 h 36 min
